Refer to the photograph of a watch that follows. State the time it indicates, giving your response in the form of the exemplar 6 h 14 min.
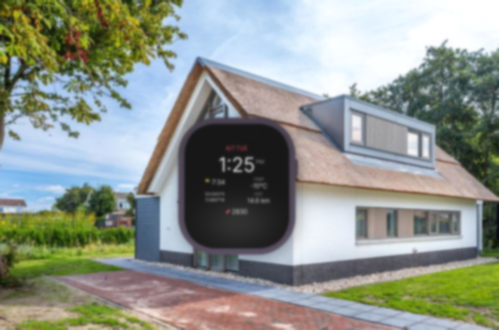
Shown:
1 h 25 min
